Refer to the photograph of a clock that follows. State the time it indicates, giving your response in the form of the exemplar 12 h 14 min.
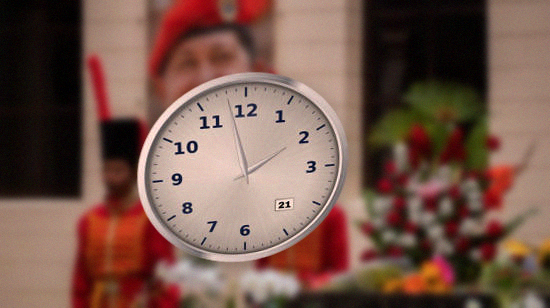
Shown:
1 h 58 min
